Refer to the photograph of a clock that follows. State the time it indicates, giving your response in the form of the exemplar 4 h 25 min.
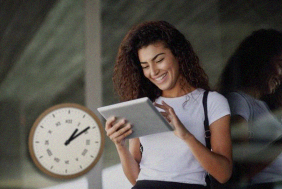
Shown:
1 h 09 min
